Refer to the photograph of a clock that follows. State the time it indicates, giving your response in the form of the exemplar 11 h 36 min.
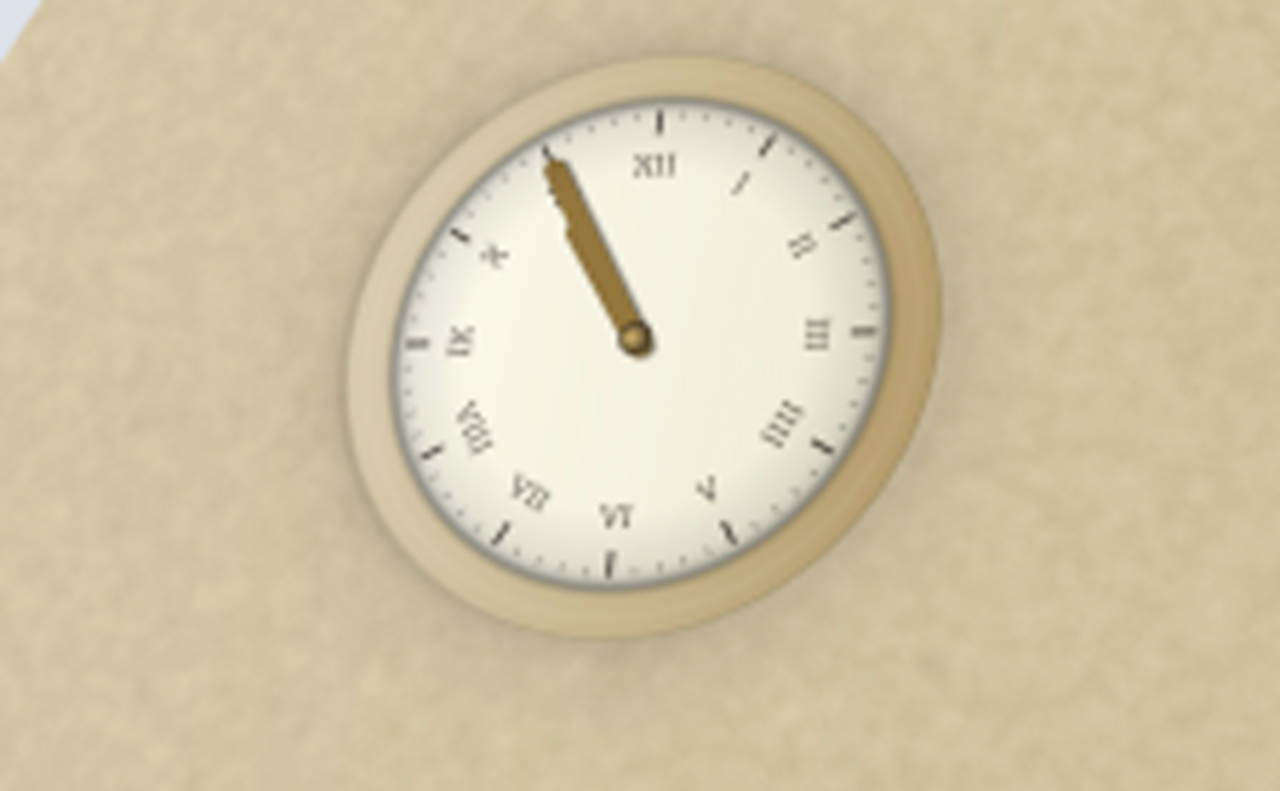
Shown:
10 h 55 min
